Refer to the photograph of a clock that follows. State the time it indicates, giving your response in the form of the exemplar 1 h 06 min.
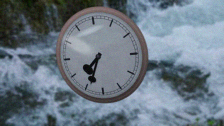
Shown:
7 h 34 min
